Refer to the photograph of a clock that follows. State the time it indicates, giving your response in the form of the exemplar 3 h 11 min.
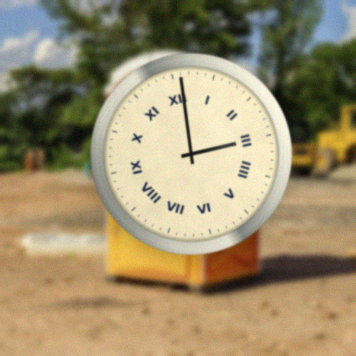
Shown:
3 h 01 min
